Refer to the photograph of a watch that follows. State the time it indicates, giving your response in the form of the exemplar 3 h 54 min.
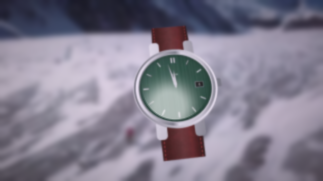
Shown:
11 h 58 min
